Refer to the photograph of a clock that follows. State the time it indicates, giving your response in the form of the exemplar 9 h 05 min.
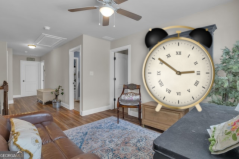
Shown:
2 h 51 min
